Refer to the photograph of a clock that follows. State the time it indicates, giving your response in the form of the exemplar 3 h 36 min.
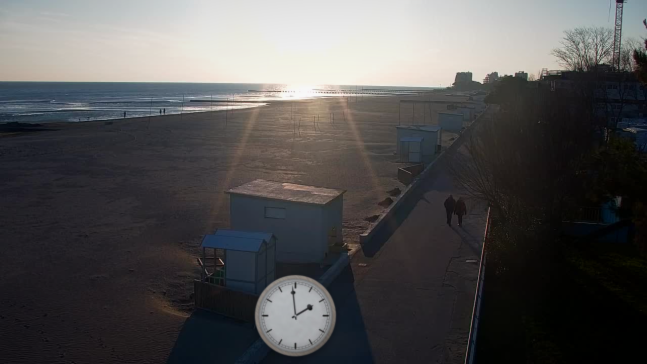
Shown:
1 h 59 min
